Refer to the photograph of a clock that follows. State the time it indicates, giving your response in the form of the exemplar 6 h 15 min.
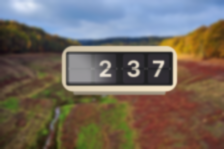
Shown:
2 h 37 min
